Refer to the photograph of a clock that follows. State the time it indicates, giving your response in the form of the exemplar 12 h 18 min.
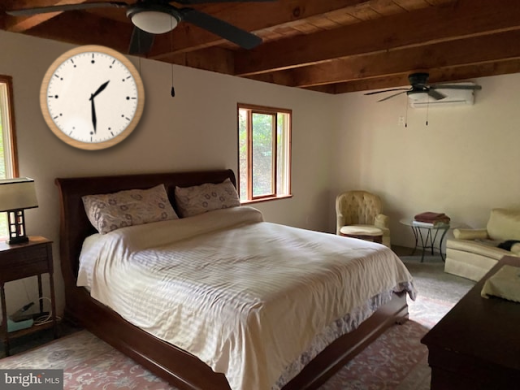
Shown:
1 h 29 min
